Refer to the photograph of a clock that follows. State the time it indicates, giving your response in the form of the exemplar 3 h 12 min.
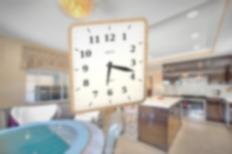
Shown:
6 h 18 min
